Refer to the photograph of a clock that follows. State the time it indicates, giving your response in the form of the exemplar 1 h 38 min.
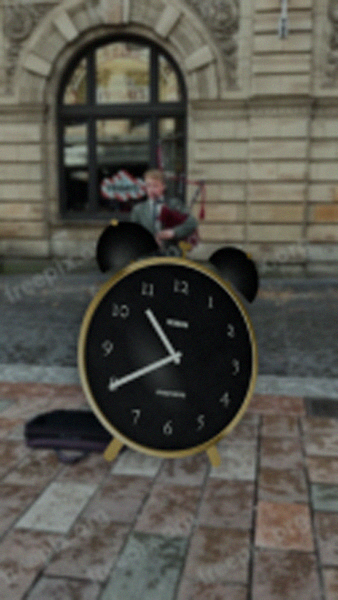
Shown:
10 h 40 min
